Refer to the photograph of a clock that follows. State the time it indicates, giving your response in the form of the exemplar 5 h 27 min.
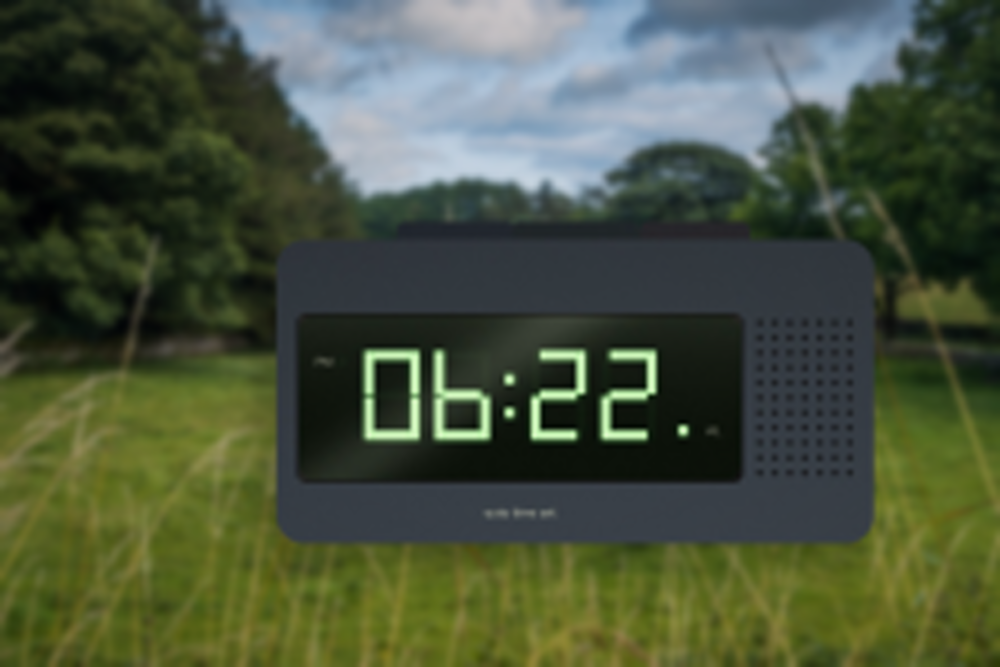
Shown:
6 h 22 min
